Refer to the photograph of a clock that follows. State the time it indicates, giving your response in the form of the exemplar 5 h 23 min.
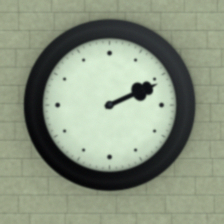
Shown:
2 h 11 min
